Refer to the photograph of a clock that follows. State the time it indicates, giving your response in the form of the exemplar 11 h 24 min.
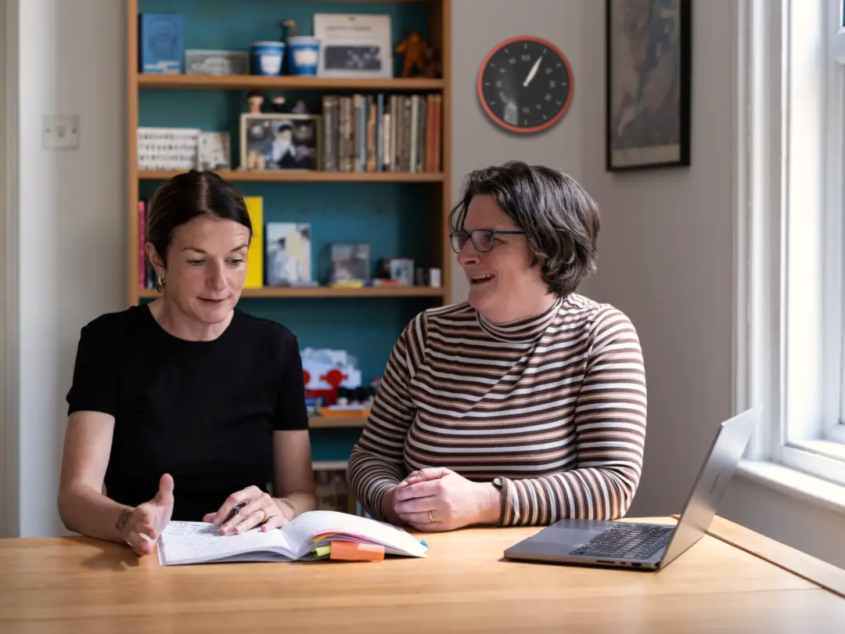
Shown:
1 h 05 min
